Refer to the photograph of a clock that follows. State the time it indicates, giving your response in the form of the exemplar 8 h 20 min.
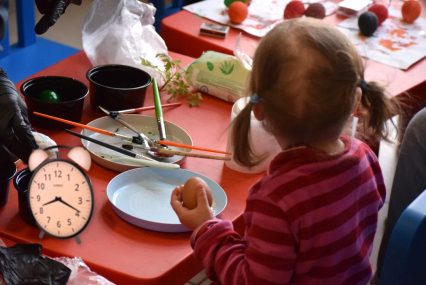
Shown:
8 h 19 min
